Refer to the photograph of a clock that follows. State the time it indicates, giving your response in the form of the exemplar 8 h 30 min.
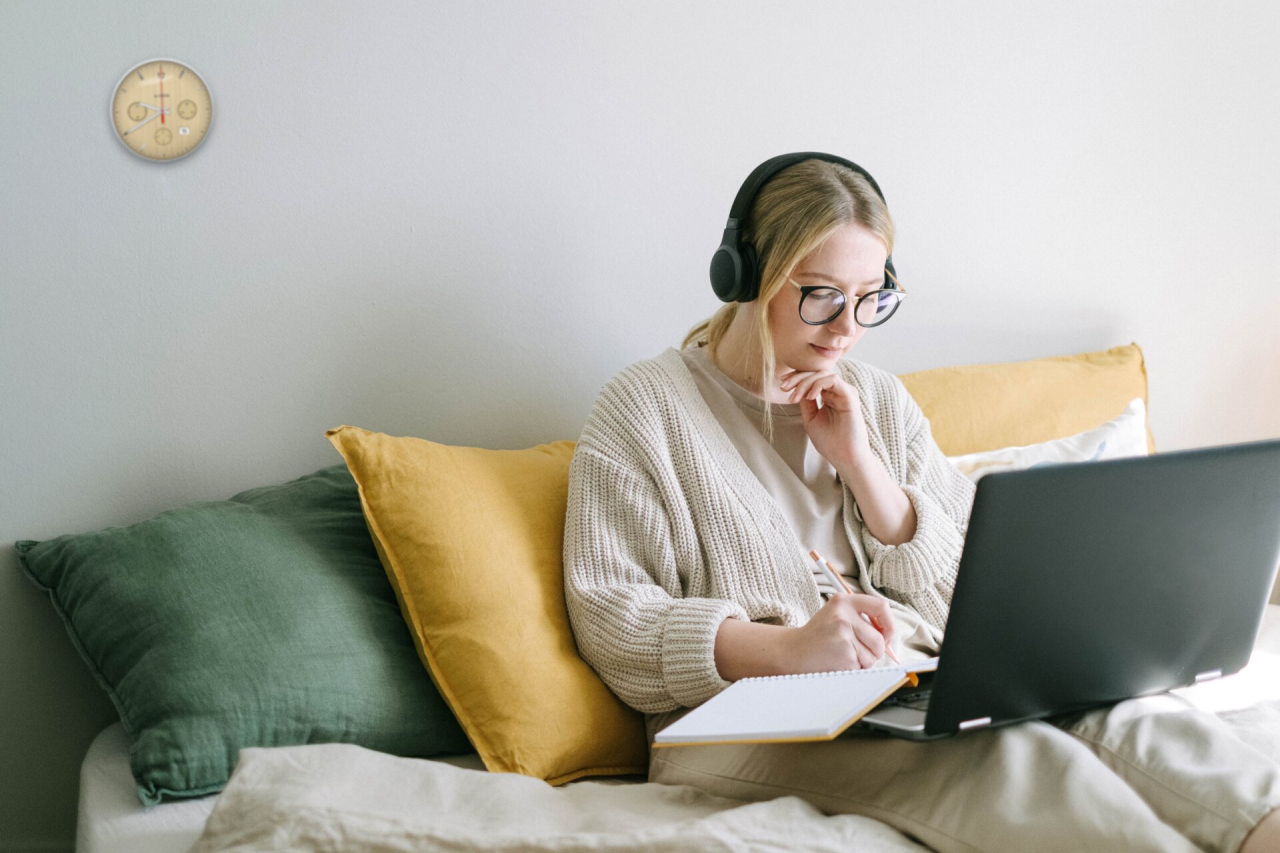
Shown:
9 h 40 min
